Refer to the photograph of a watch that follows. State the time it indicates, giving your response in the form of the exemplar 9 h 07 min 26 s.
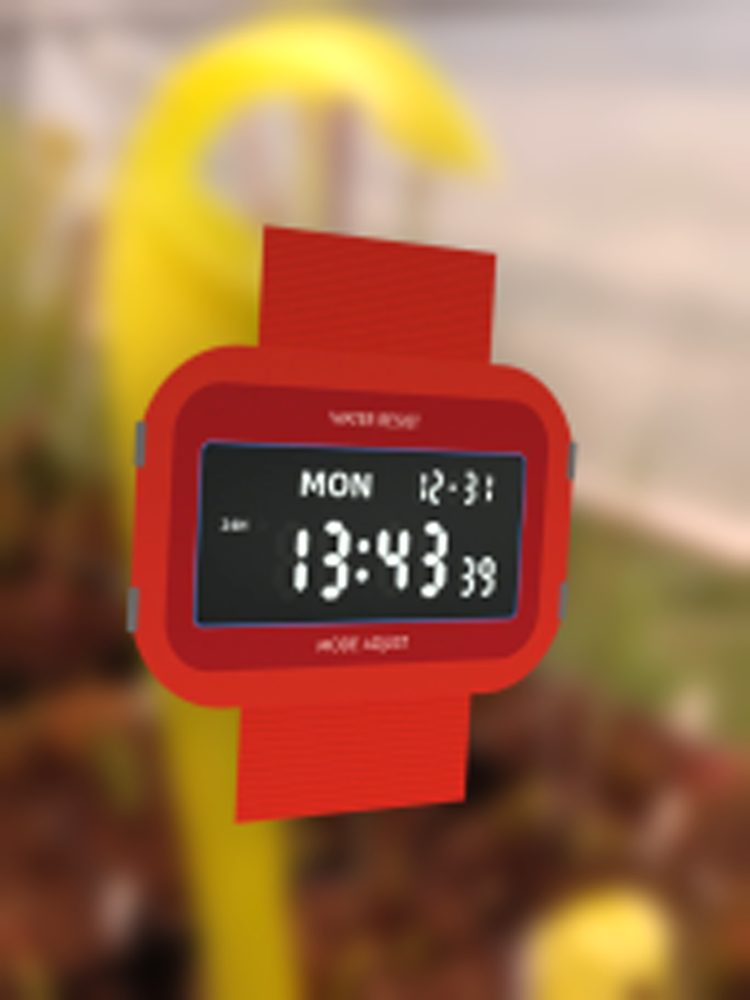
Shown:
13 h 43 min 39 s
